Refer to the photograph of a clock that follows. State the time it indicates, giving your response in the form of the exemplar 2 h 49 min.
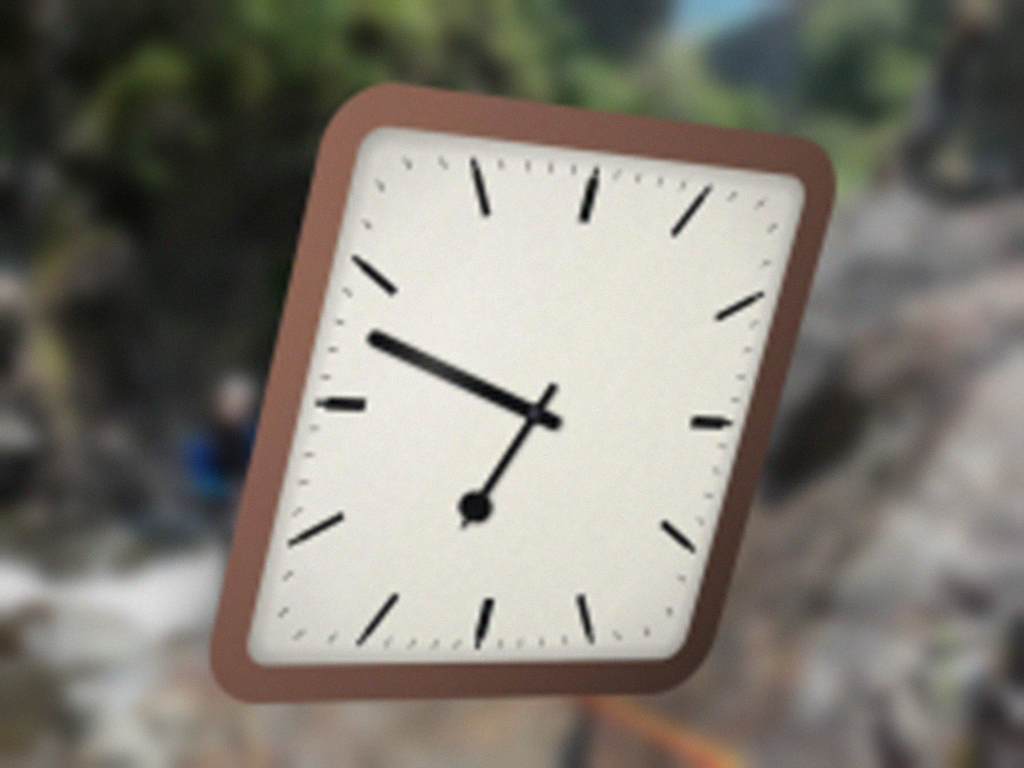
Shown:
6 h 48 min
